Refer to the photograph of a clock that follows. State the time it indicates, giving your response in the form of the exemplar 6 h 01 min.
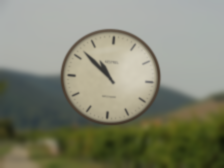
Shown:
10 h 52 min
